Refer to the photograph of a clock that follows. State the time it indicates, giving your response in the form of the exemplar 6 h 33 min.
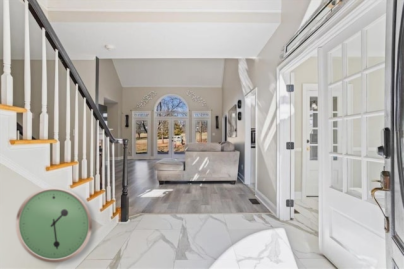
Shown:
1 h 29 min
